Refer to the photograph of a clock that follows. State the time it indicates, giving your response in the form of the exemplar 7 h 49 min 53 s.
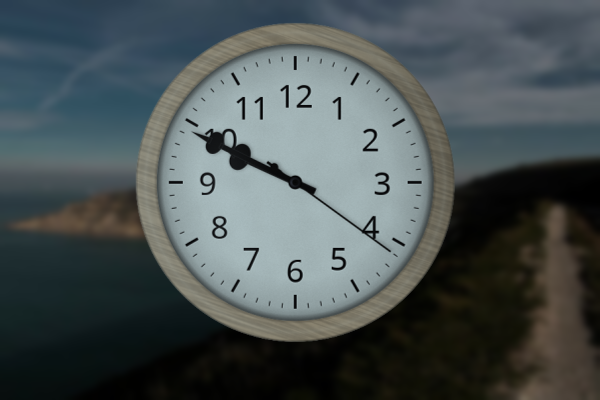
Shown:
9 h 49 min 21 s
